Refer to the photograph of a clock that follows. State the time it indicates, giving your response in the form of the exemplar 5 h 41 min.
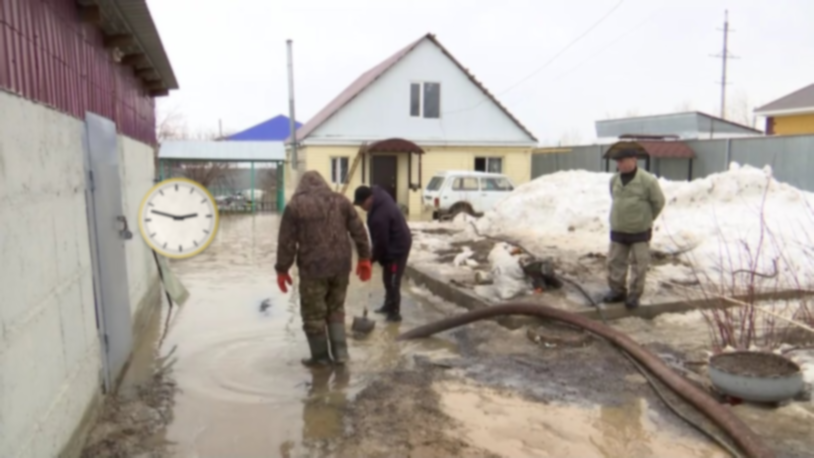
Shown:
2 h 48 min
